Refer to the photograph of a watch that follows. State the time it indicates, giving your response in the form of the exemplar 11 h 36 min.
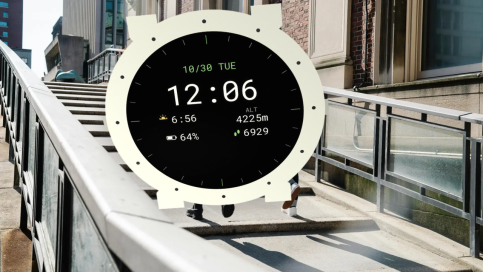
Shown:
12 h 06 min
